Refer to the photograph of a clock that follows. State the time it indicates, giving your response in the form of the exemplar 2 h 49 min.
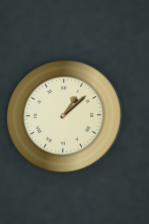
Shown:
1 h 08 min
